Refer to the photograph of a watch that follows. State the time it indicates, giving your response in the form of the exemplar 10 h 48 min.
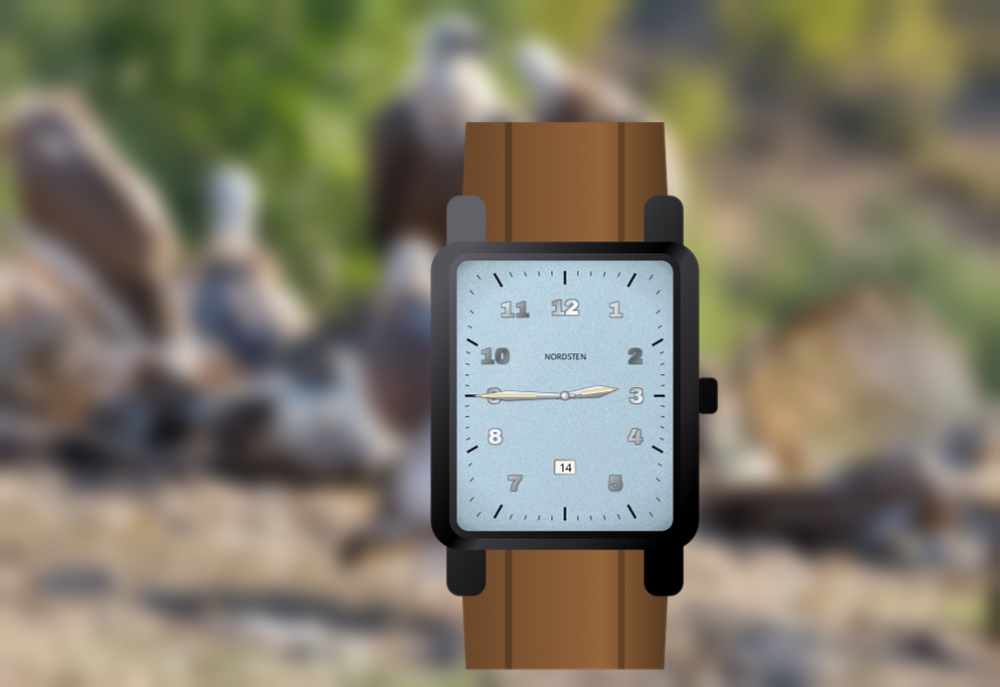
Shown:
2 h 45 min
